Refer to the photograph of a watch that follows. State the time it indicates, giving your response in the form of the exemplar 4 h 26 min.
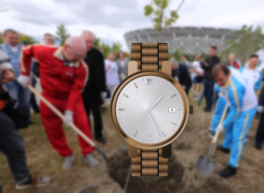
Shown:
1 h 26 min
